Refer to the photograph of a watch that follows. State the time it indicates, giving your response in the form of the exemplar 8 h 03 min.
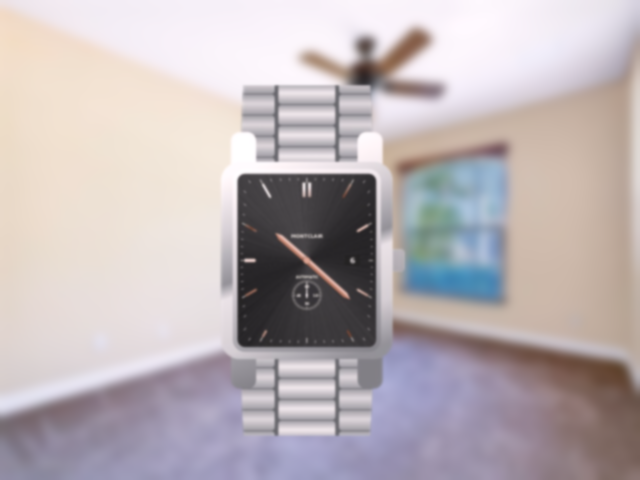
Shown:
10 h 22 min
